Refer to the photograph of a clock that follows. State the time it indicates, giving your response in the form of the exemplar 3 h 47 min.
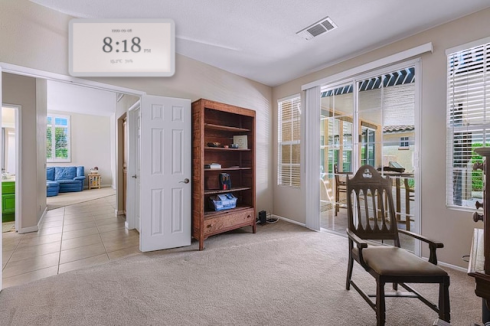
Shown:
8 h 18 min
